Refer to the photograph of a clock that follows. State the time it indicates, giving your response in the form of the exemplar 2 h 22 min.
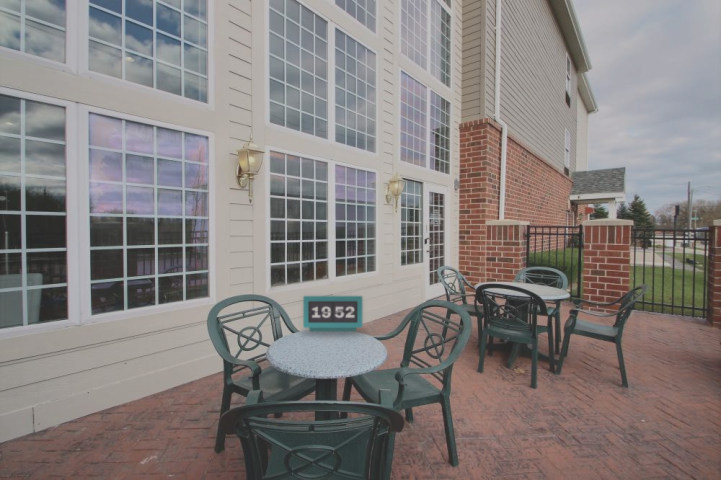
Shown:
19 h 52 min
